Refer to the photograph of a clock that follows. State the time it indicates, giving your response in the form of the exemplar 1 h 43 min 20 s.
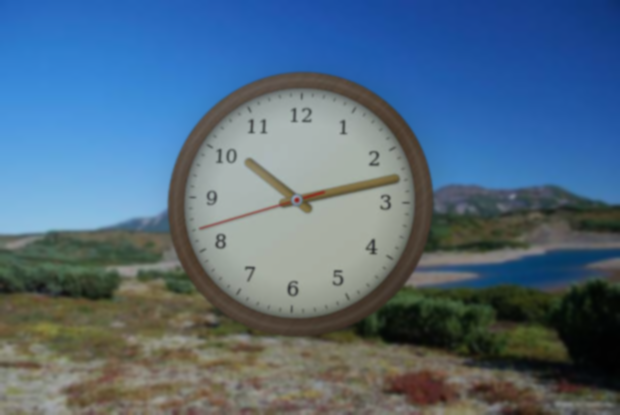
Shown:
10 h 12 min 42 s
